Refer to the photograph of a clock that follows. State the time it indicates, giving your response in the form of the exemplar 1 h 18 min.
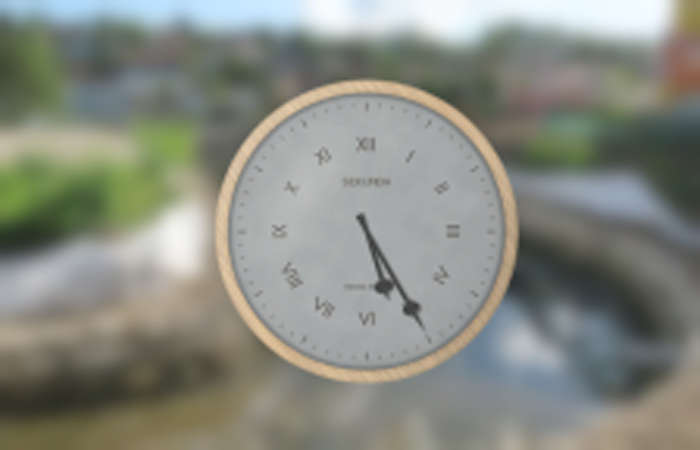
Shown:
5 h 25 min
